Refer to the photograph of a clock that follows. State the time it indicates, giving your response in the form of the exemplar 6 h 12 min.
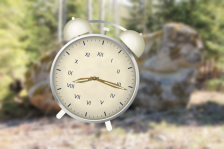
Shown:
8 h 16 min
